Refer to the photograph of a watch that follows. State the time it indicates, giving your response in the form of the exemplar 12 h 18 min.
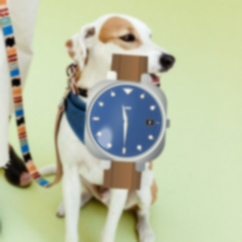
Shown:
11 h 30 min
